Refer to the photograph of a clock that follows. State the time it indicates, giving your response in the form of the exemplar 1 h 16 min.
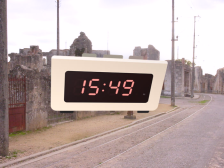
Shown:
15 h 49 min
